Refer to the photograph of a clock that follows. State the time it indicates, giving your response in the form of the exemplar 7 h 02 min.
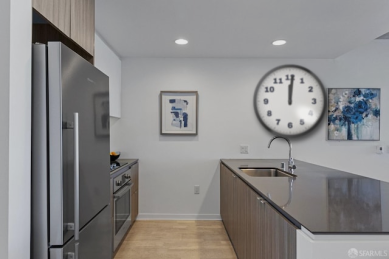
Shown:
12 h 01 min
